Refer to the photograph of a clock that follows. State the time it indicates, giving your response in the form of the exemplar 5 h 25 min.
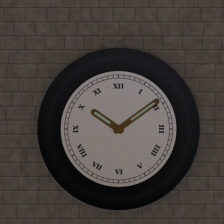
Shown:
10 h 09 min
